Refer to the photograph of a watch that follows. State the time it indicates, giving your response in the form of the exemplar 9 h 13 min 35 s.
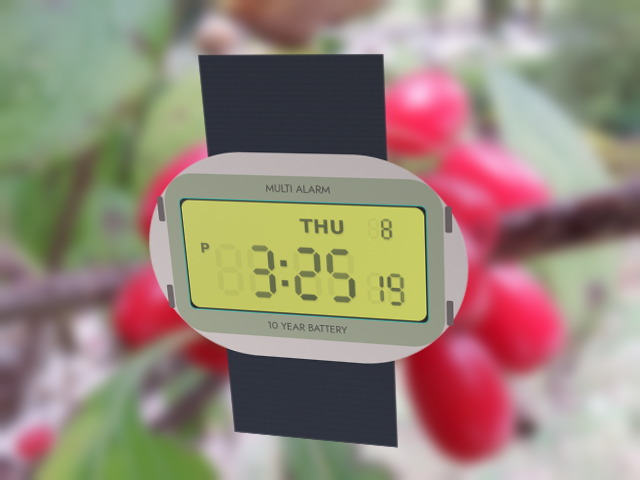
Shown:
3 h 25 min 19 s
